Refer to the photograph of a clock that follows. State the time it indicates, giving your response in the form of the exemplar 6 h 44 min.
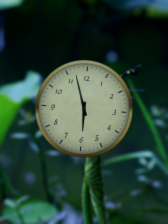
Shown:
5 h 57 min
